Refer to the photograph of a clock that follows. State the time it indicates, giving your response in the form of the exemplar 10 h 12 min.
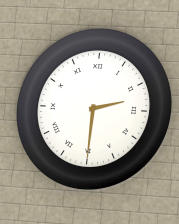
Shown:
2 h 30 min
